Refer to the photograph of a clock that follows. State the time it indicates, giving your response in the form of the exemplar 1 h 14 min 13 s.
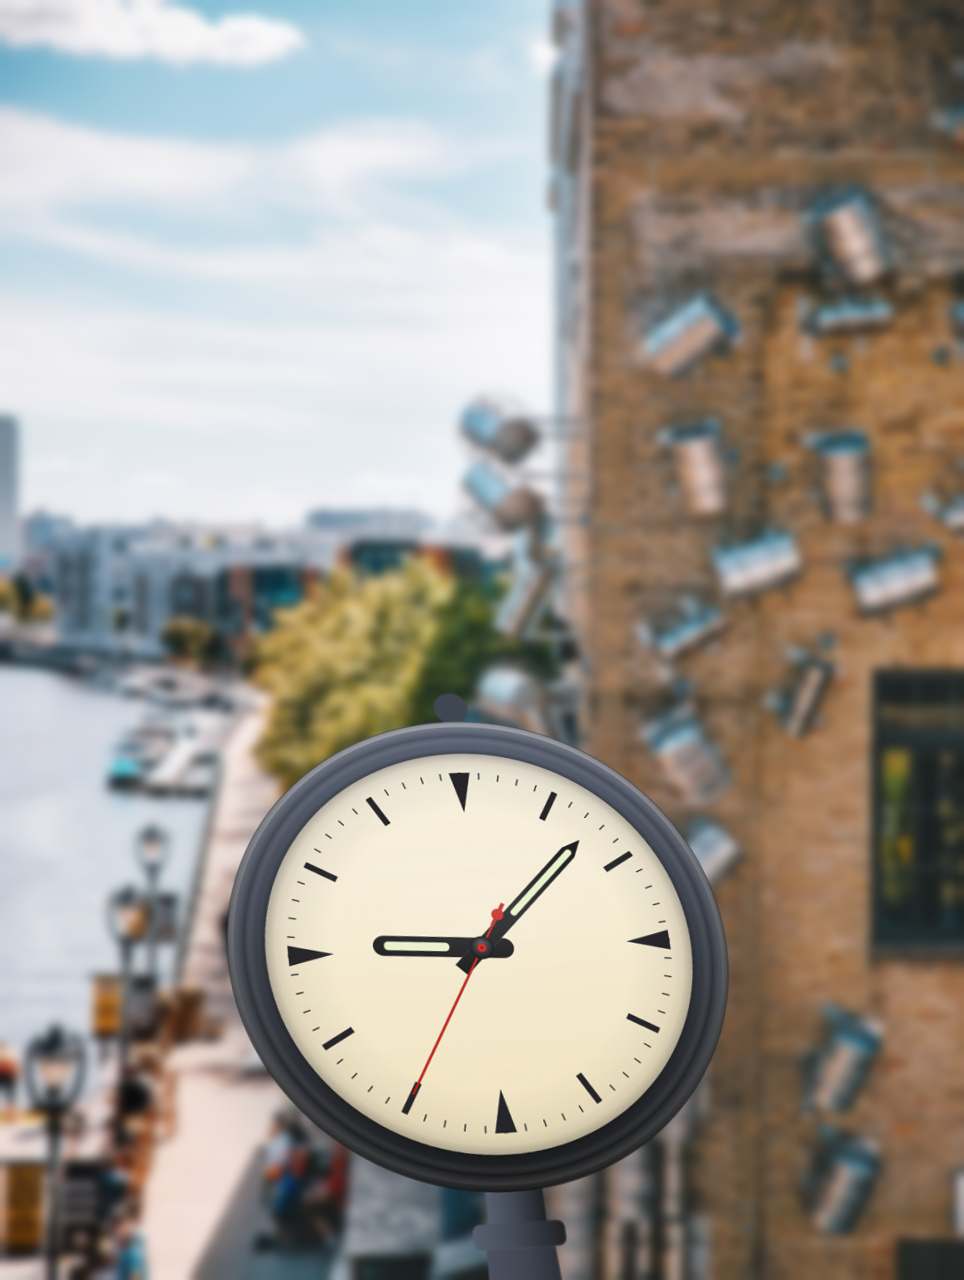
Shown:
9 h 07 min 35 s
